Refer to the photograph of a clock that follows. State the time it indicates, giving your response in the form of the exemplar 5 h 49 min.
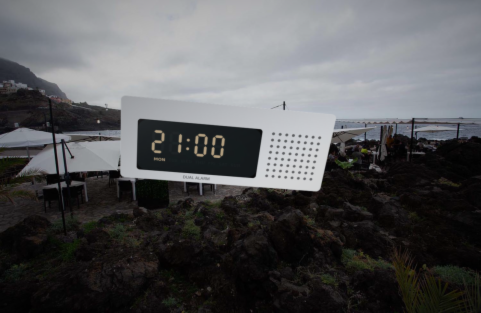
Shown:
21 h 00 min
